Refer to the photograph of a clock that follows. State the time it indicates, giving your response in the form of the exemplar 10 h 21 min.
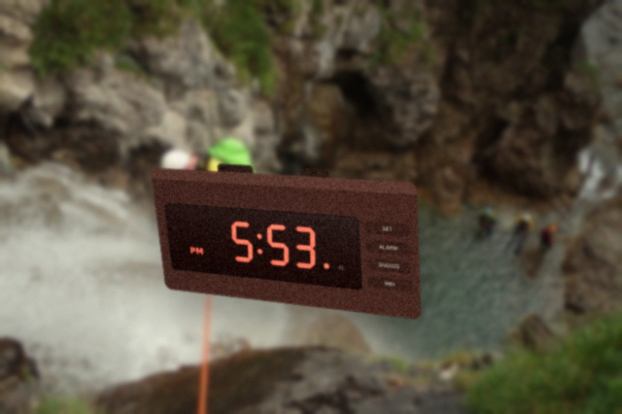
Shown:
5 h 53 min
